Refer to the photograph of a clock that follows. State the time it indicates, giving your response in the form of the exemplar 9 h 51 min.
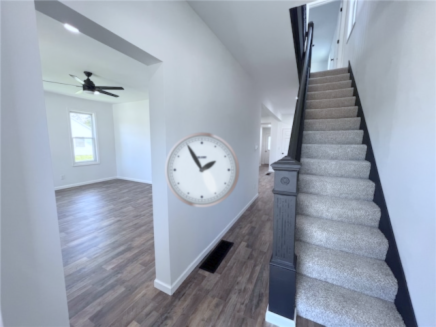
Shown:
1 h 55 min
